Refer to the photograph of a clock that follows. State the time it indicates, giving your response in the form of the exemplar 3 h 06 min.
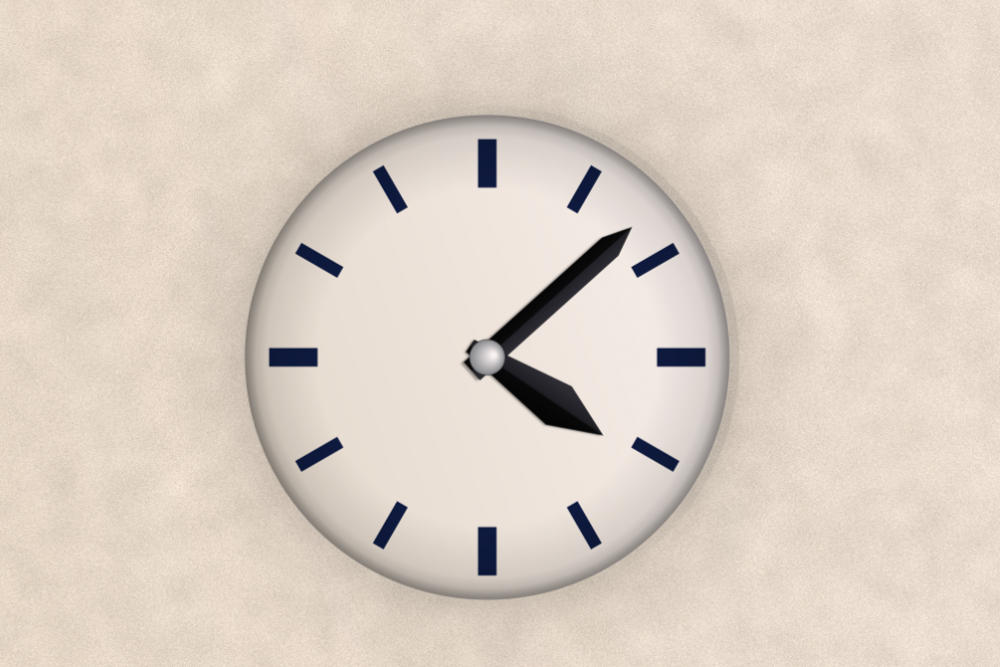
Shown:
4 h 08 min
